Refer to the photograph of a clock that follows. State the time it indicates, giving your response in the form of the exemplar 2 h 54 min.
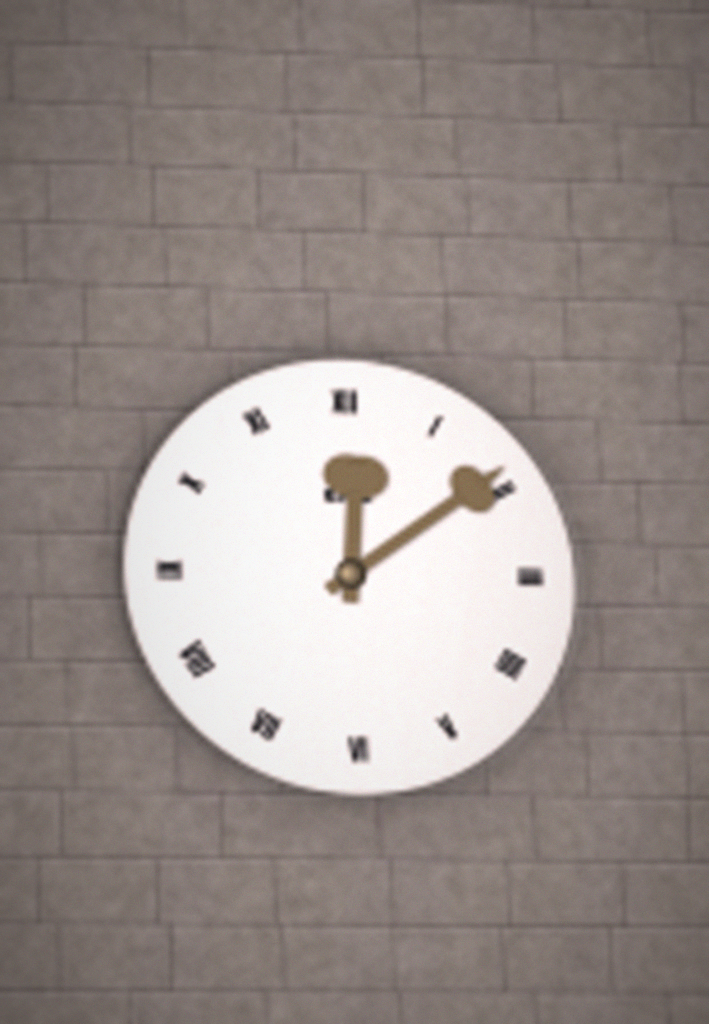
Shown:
12 h 09 min
